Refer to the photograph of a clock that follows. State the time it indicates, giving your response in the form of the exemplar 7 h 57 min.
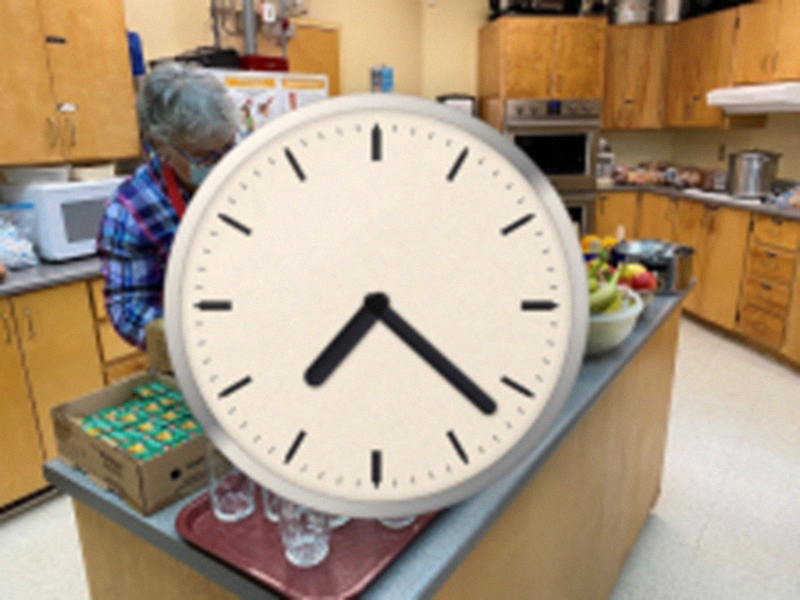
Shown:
7 h 22 min
